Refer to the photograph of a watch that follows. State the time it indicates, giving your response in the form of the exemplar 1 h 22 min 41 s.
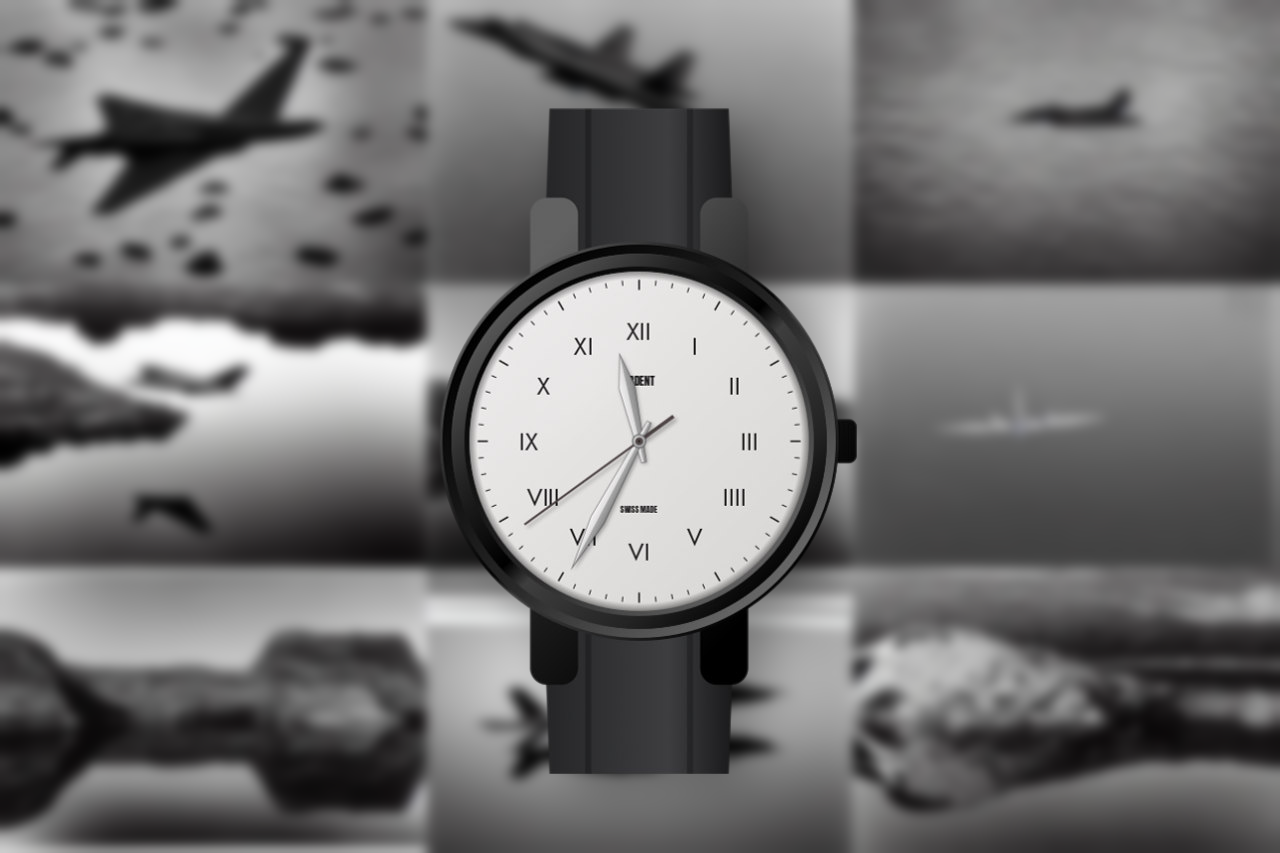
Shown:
11 h 34 min 39 s
